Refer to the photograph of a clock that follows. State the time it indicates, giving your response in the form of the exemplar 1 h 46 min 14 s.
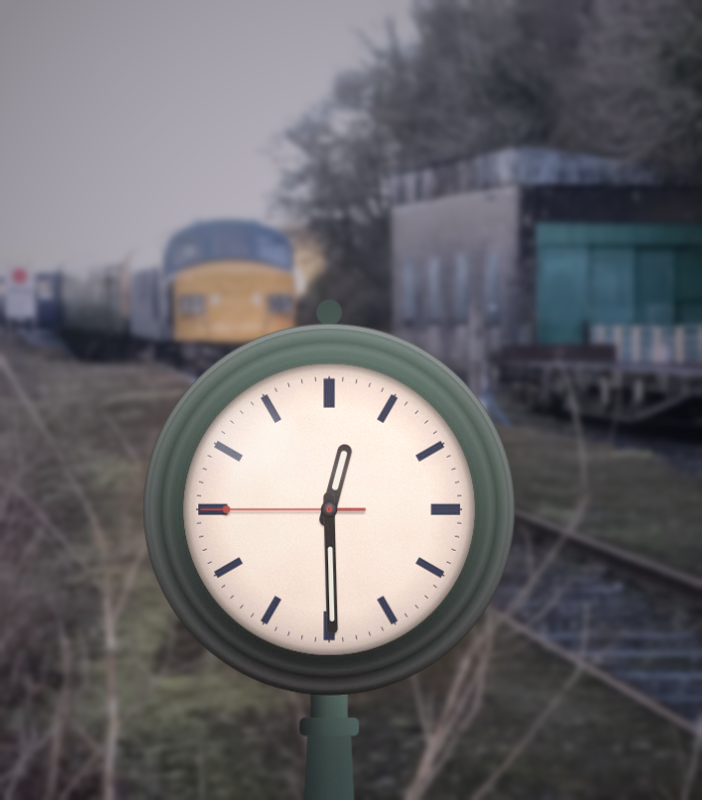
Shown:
12 h 29 min 45 s
